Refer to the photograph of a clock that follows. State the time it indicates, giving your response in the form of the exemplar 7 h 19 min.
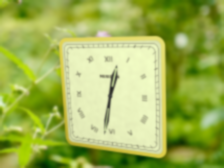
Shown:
12 h 32 min
